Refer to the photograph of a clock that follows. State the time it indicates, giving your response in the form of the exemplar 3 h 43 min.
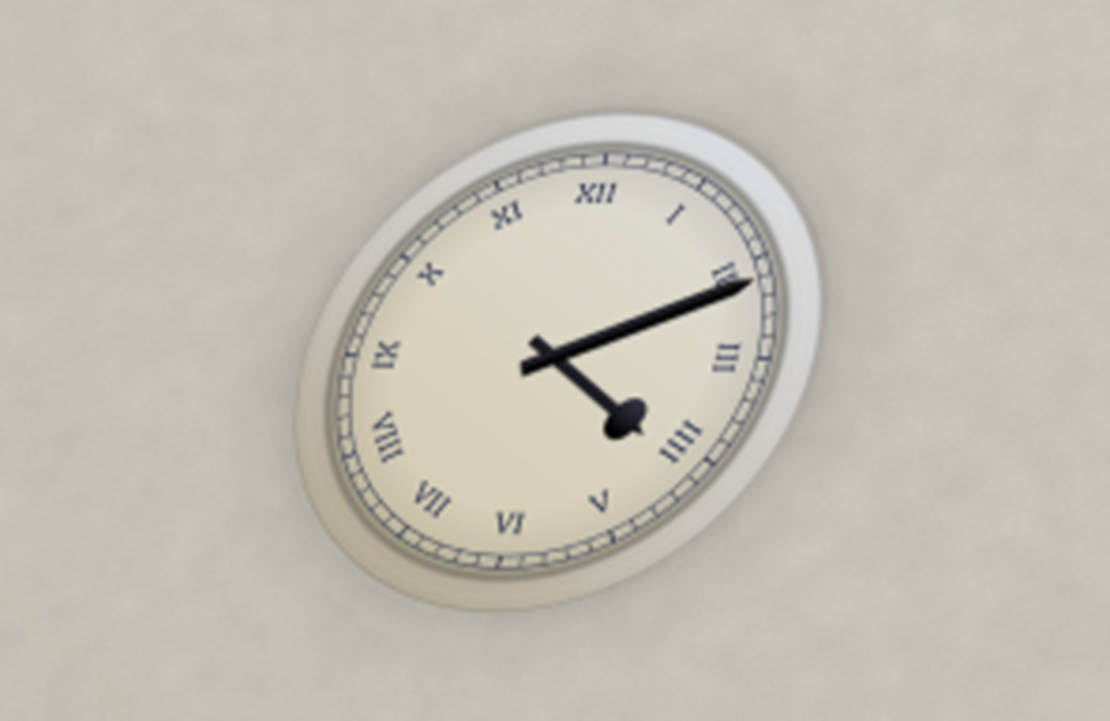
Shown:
4 h 11 min
